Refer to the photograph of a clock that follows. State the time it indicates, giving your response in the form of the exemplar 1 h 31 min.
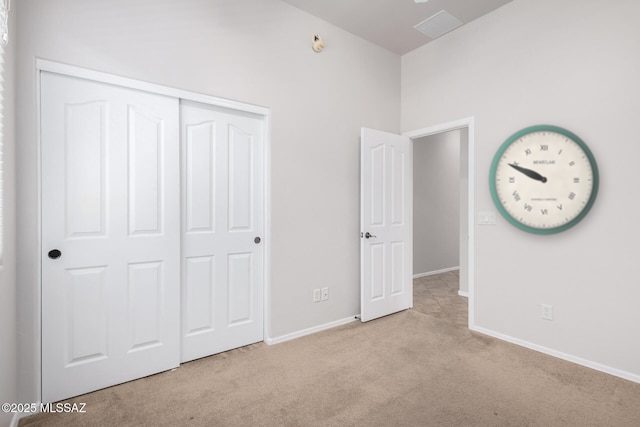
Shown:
9 h 49 min
